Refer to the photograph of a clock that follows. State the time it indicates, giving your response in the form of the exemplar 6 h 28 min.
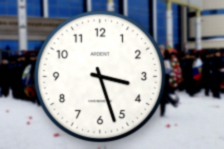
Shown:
3 h 27 min
